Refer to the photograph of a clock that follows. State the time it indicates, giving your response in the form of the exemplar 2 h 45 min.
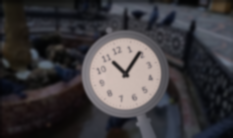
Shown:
11 h 09 min
